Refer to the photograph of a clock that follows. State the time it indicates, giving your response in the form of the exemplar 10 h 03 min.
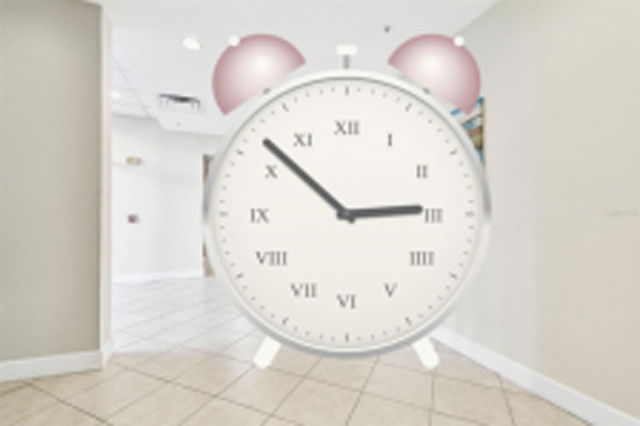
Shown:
2 h 52 min
